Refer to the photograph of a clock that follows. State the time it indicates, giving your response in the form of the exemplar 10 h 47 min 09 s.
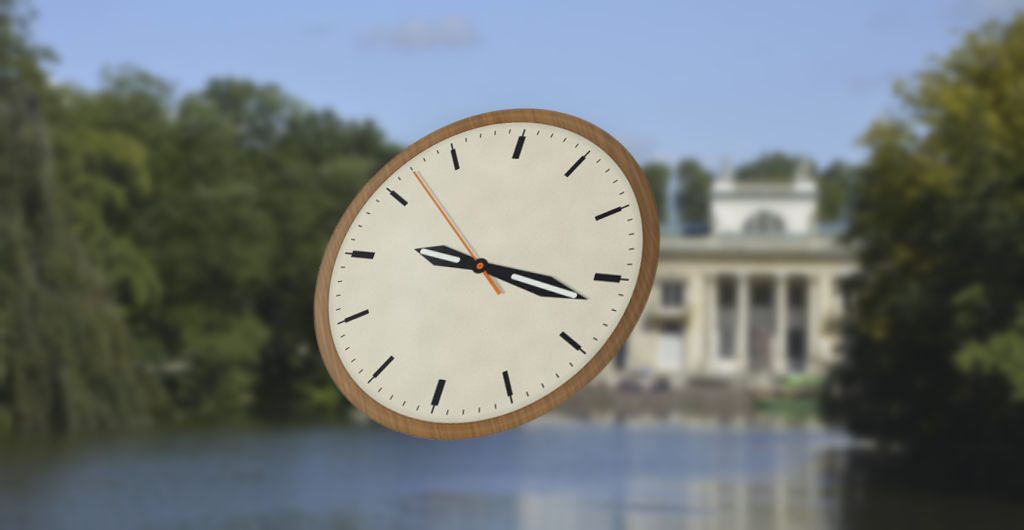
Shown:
9 h 16 min 52 s
